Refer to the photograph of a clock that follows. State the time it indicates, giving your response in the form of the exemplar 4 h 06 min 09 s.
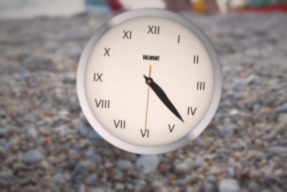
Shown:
4 h 22 min 30 s
